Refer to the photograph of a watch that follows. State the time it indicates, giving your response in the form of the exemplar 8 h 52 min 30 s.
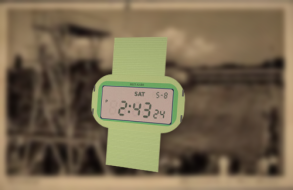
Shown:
2 h 43 min 24 s
